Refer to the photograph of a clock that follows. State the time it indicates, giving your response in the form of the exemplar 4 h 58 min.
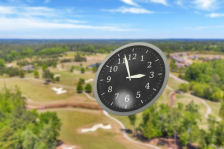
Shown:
2 h 57 min
